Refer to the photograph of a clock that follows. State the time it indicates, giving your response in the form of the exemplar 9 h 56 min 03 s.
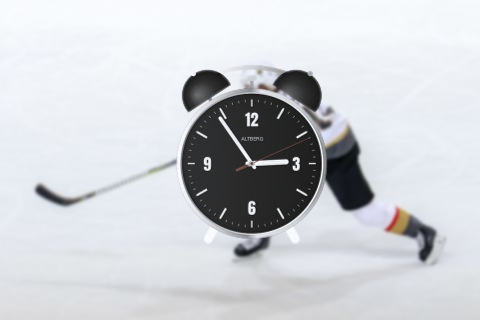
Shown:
2 h 54 min 11 s
